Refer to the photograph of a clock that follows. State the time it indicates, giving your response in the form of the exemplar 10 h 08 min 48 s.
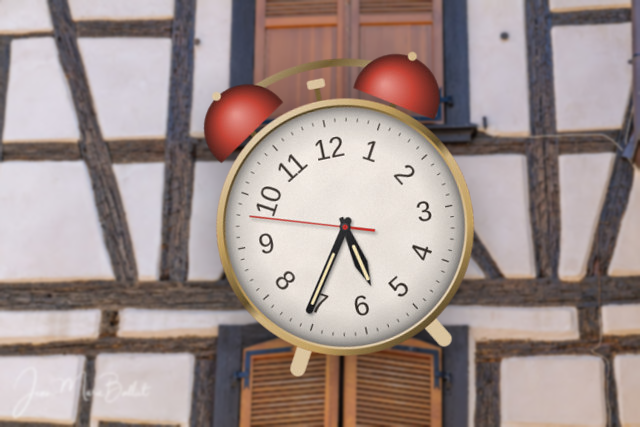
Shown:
5 h 35 min 48 s
